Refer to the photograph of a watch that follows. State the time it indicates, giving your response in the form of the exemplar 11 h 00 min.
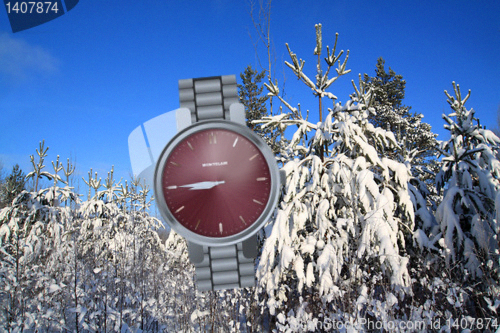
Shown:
8 h 45 min
